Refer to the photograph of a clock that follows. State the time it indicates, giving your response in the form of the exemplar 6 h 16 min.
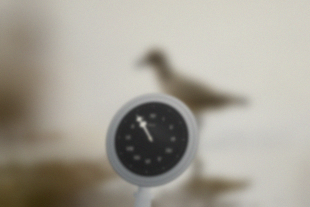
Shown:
10 h 54 min
